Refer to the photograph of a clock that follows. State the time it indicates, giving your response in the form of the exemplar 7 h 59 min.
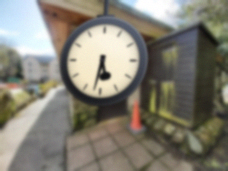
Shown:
5 h 32 min
